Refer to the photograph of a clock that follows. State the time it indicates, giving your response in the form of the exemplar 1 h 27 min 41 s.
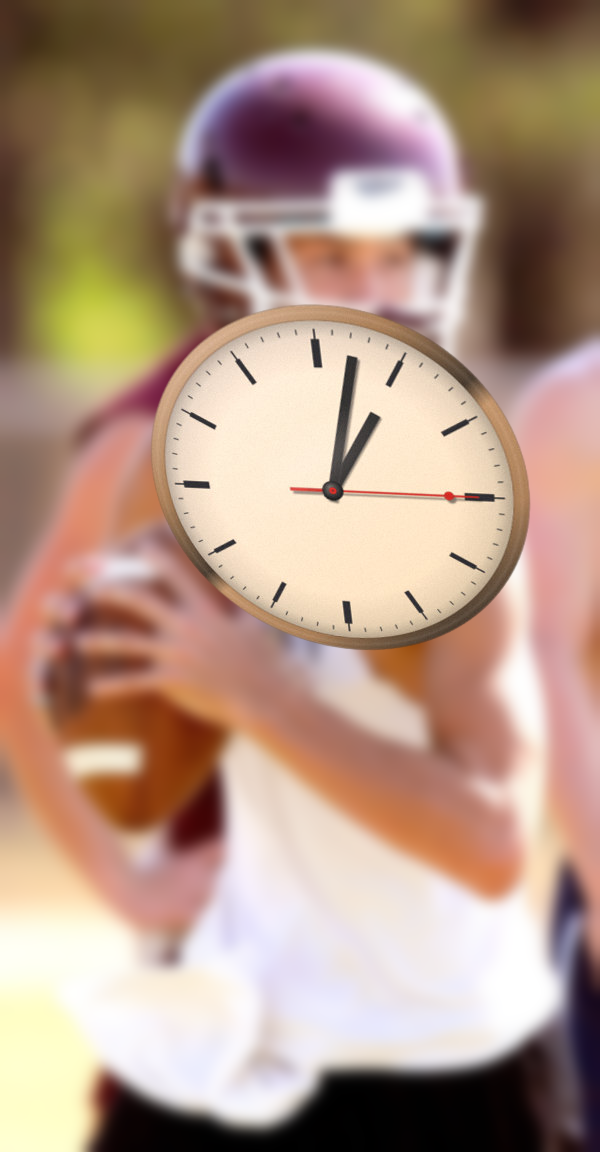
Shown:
1 h 02 min 15 s
